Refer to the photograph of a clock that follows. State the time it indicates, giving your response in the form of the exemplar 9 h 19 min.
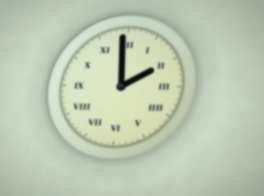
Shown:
1 h 59 min
